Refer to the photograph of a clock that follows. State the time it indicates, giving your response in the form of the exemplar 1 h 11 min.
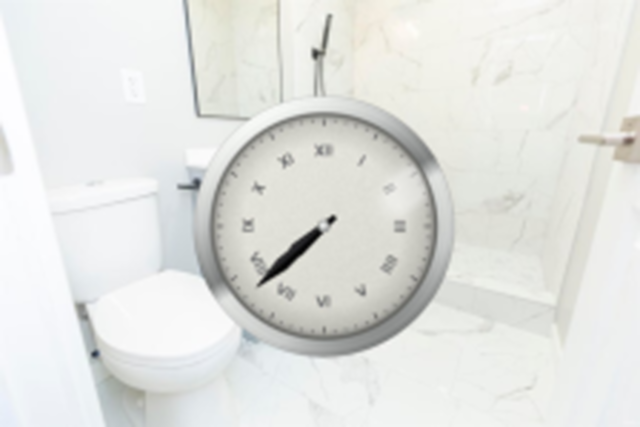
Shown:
7 h 38 min
